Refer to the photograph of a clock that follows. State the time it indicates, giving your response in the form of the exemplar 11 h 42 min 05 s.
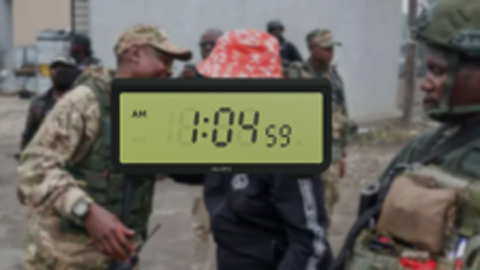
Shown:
1 h 04 min 59 s
